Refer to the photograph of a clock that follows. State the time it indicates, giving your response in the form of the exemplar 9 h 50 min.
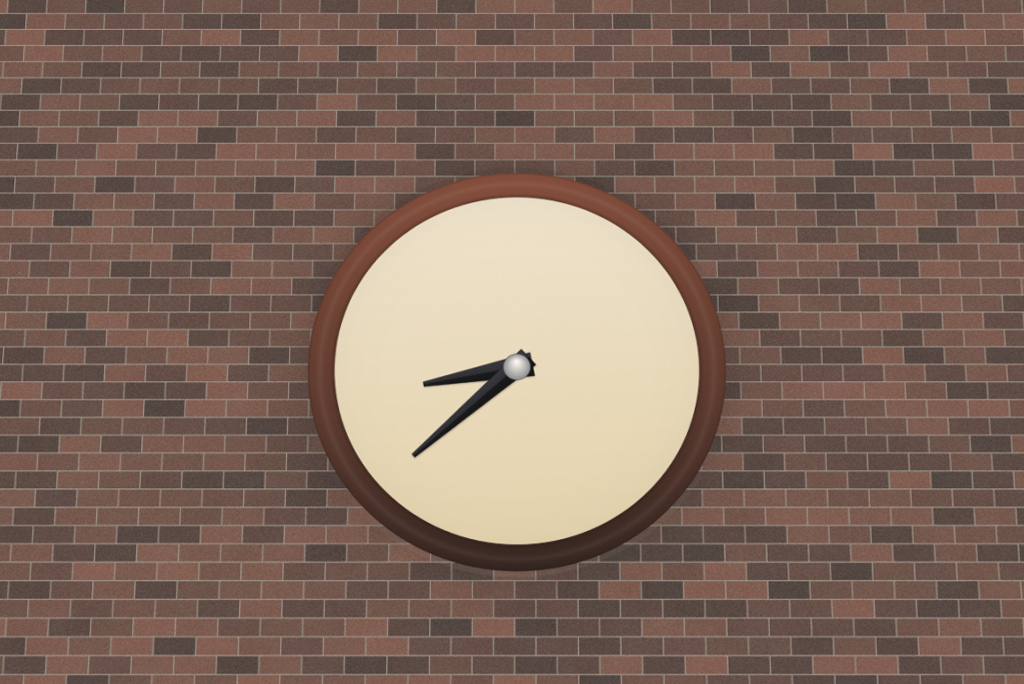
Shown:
8 h 38 min
